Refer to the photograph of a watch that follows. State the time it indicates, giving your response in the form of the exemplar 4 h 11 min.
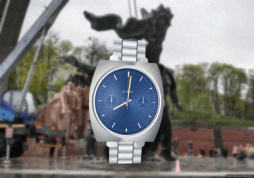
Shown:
8 h 01 min
